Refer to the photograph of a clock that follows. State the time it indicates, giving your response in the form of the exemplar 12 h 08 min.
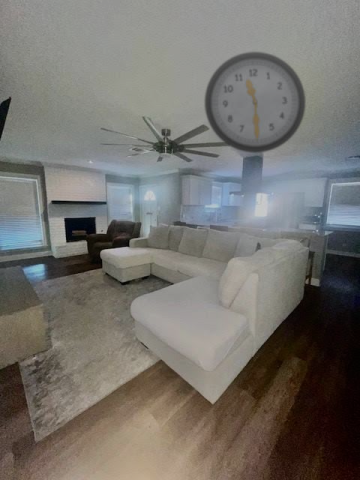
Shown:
11 h 30 min
